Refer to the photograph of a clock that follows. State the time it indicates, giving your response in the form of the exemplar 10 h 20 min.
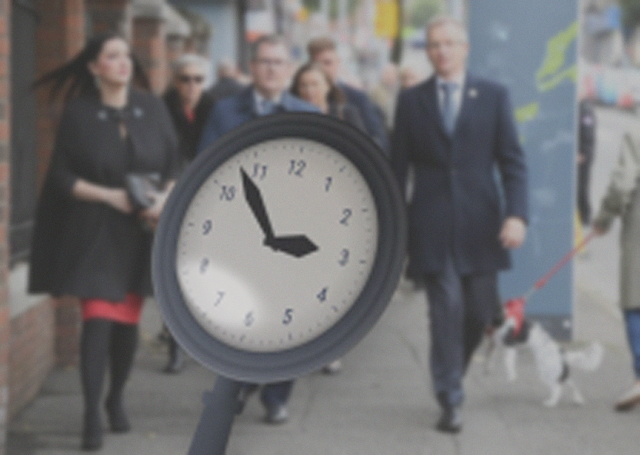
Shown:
2 h 53 min
